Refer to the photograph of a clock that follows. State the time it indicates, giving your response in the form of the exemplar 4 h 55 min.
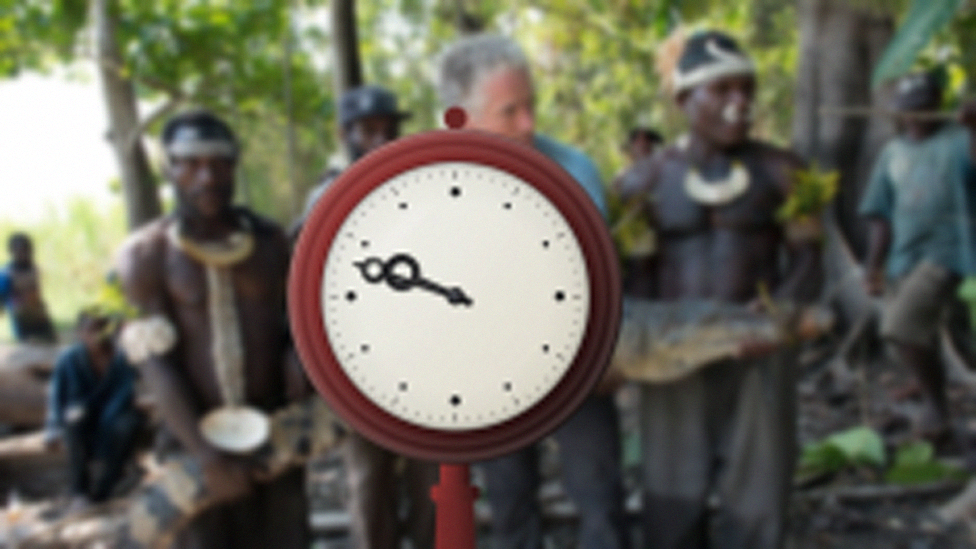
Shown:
9 h 48 min
